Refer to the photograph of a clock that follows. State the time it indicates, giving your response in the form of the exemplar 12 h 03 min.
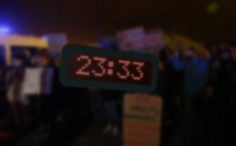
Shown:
23 h 33 min
